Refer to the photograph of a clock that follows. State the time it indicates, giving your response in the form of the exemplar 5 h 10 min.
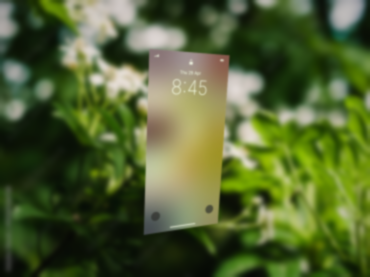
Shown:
8 h 45 min
